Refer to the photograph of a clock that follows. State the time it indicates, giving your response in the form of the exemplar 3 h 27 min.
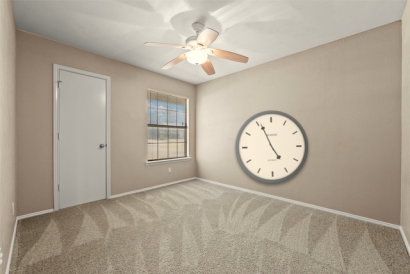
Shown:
4 h 56 min
